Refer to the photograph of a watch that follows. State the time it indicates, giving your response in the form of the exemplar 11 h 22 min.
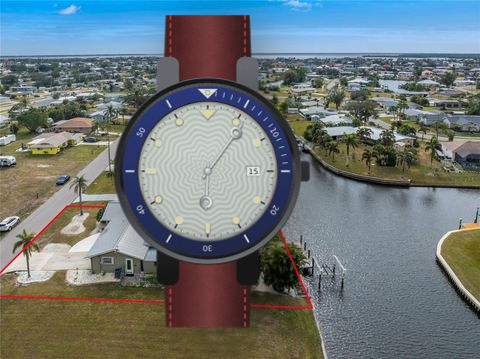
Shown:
6 h 06 min
